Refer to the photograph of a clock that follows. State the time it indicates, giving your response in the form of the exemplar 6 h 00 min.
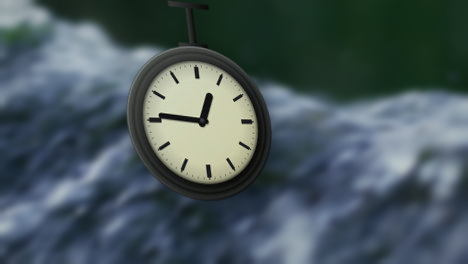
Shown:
12 h 46 min
